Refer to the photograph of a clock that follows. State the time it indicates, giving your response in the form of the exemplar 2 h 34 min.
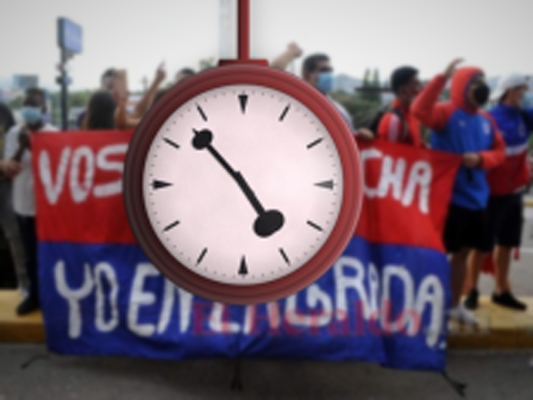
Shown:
4 h 53 min
